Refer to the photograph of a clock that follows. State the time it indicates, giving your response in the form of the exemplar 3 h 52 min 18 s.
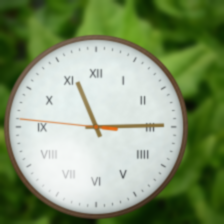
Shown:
11 h 14 min 46 s
